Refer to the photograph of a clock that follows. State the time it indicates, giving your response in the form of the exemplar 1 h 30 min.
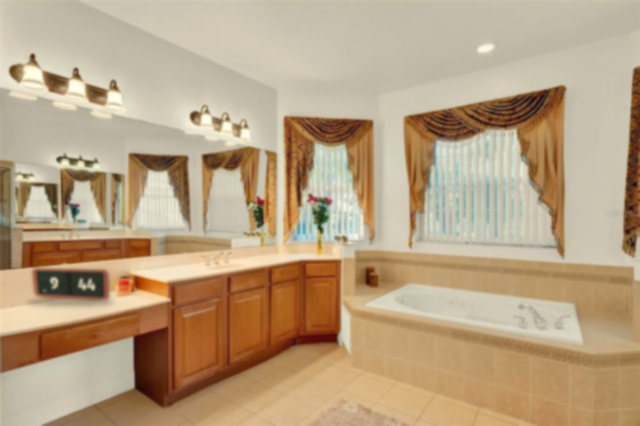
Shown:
9 h 44 min
